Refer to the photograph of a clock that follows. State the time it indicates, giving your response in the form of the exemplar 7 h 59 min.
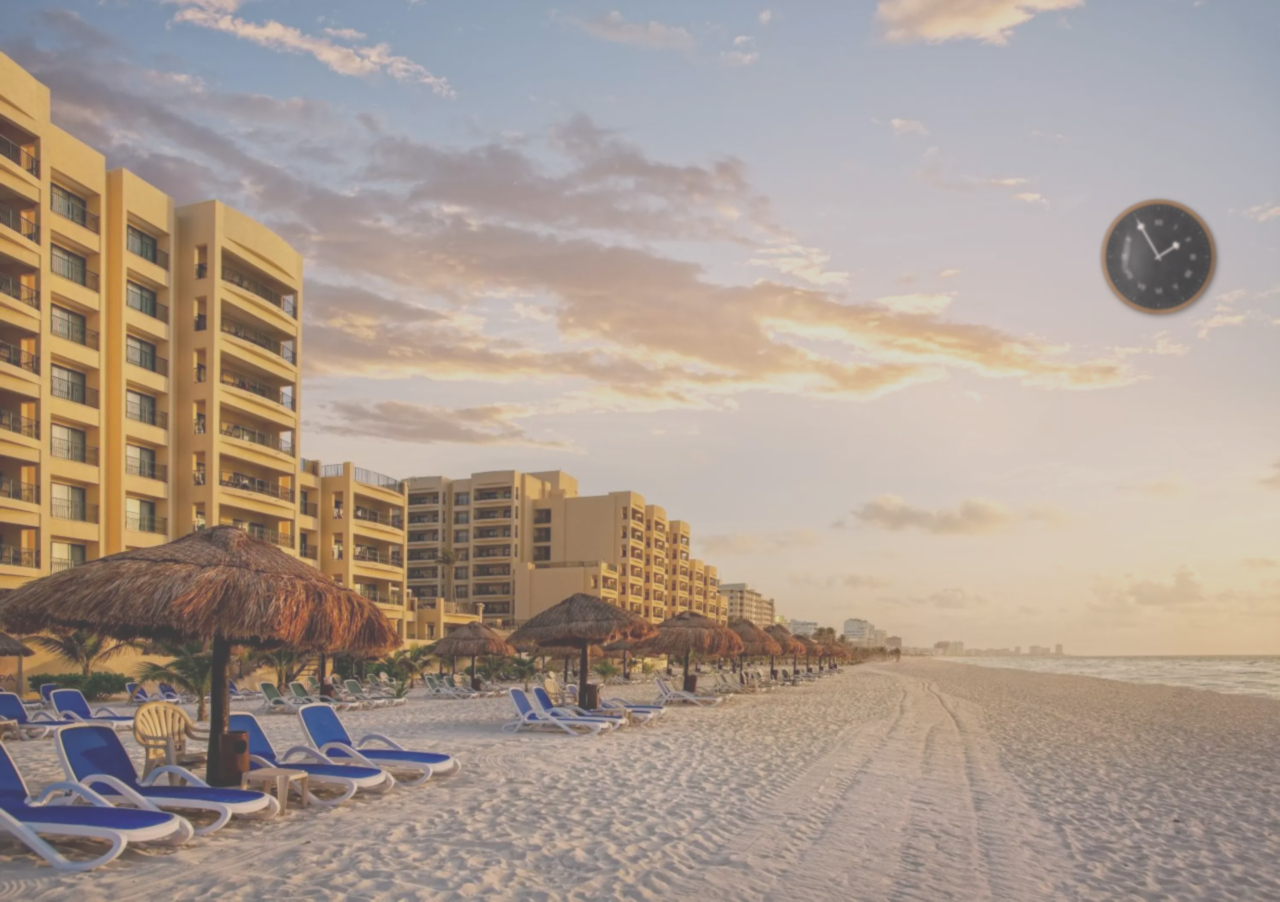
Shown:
1 h 55 min
